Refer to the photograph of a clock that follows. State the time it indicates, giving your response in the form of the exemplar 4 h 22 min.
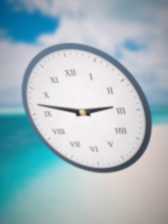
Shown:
2 h 47 min
